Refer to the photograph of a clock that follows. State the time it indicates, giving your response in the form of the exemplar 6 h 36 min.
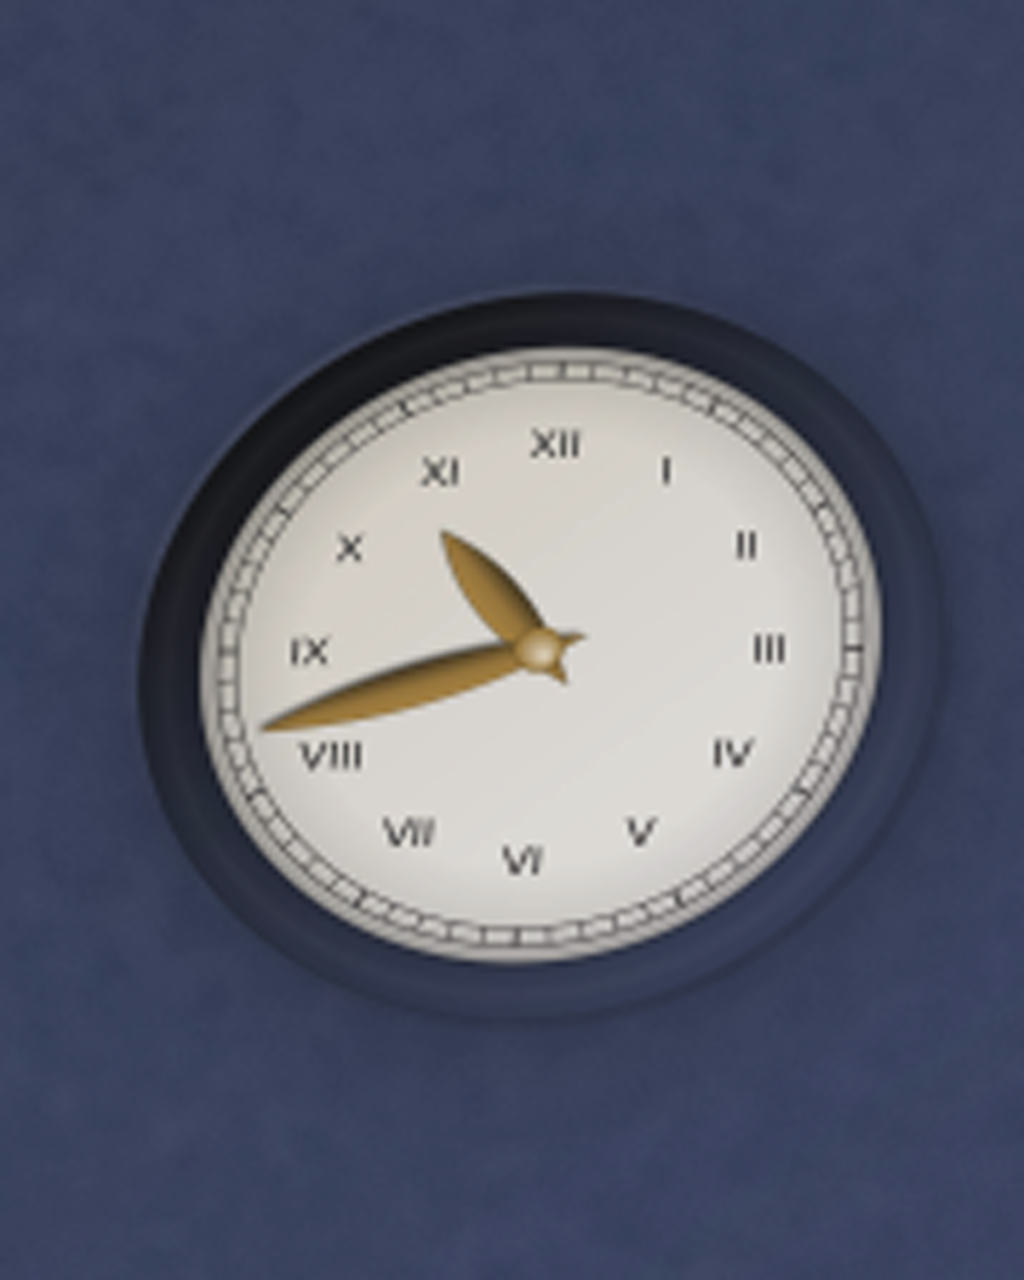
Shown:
10 h 42 min
